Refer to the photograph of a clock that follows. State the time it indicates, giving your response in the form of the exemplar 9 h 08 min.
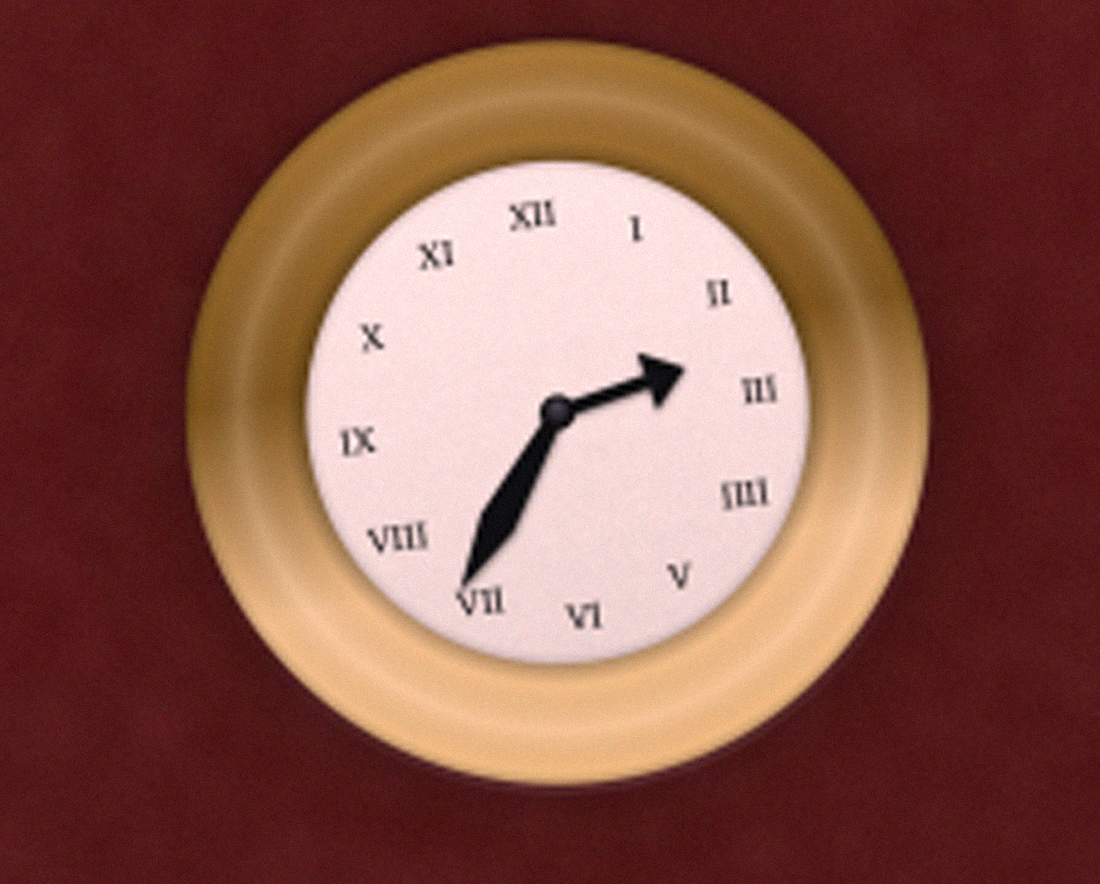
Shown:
2 h 36 min
